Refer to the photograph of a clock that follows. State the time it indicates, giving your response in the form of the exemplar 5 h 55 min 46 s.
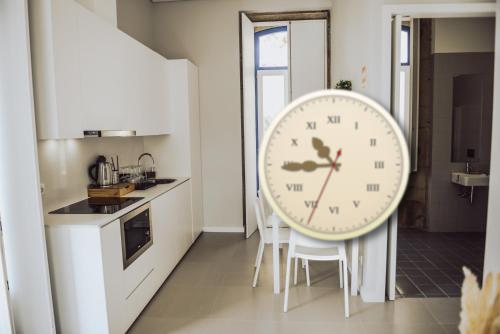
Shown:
10 h 44 min 34 s
